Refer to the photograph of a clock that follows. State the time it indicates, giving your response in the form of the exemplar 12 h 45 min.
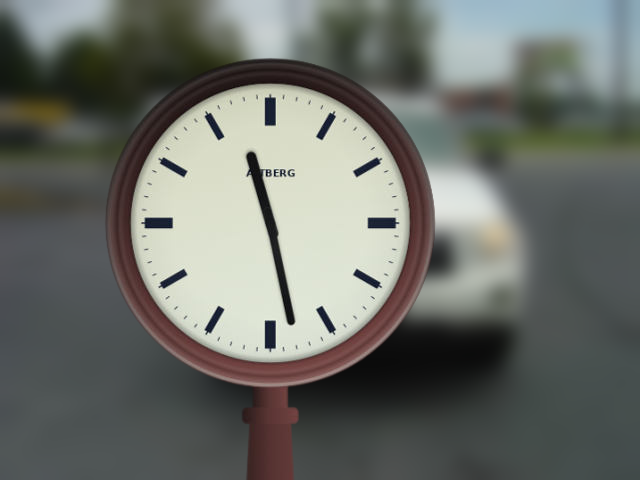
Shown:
11 h 28 min
